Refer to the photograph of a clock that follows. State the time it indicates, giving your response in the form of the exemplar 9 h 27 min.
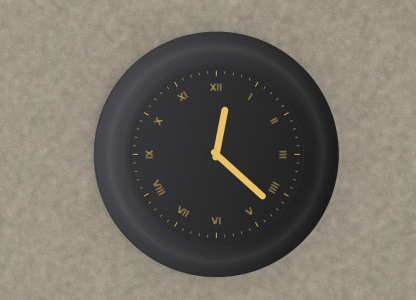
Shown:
12 h 22 min
